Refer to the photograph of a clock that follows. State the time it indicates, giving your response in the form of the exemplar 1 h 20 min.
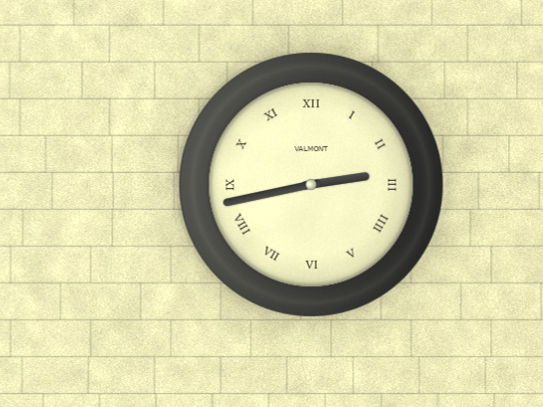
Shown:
2 h 43 min
